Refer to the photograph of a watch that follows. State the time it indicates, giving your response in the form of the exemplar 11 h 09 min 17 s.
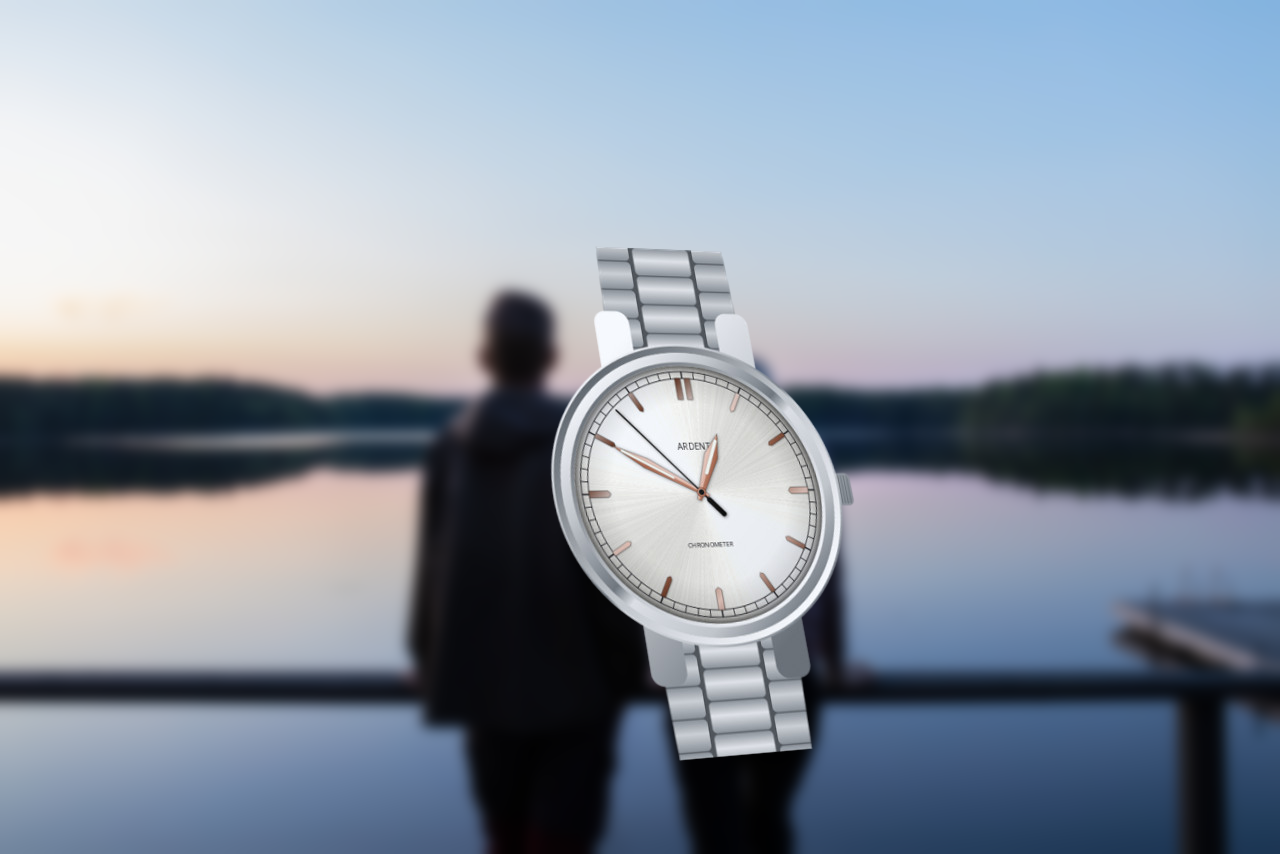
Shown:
12 h 49 min 53 s
